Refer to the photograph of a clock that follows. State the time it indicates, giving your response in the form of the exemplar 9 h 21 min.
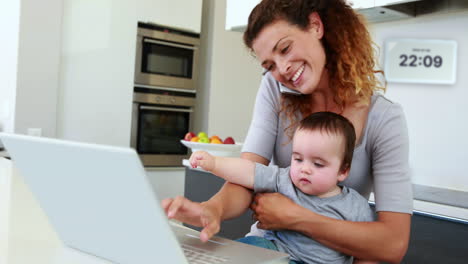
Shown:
22 h 09 min
